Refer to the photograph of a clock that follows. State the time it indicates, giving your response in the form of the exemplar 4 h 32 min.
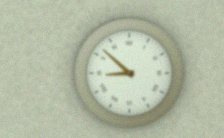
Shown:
8 h 52 min
